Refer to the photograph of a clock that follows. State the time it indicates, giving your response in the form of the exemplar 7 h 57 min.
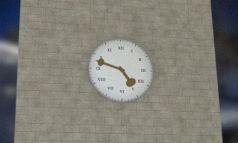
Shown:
4 h 48 min
